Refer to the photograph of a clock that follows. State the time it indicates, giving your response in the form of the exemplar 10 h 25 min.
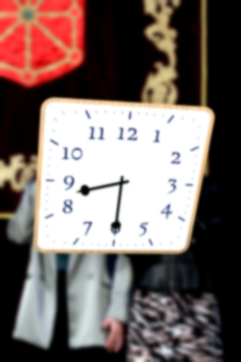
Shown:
8 h 30 min
